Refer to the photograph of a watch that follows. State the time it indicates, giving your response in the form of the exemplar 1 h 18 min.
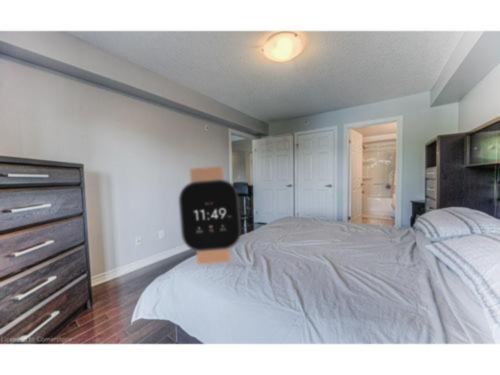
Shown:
11 h 49 min
